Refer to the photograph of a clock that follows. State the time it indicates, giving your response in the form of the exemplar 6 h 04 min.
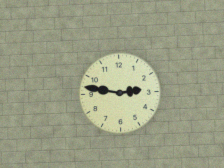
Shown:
2 h 47 min
